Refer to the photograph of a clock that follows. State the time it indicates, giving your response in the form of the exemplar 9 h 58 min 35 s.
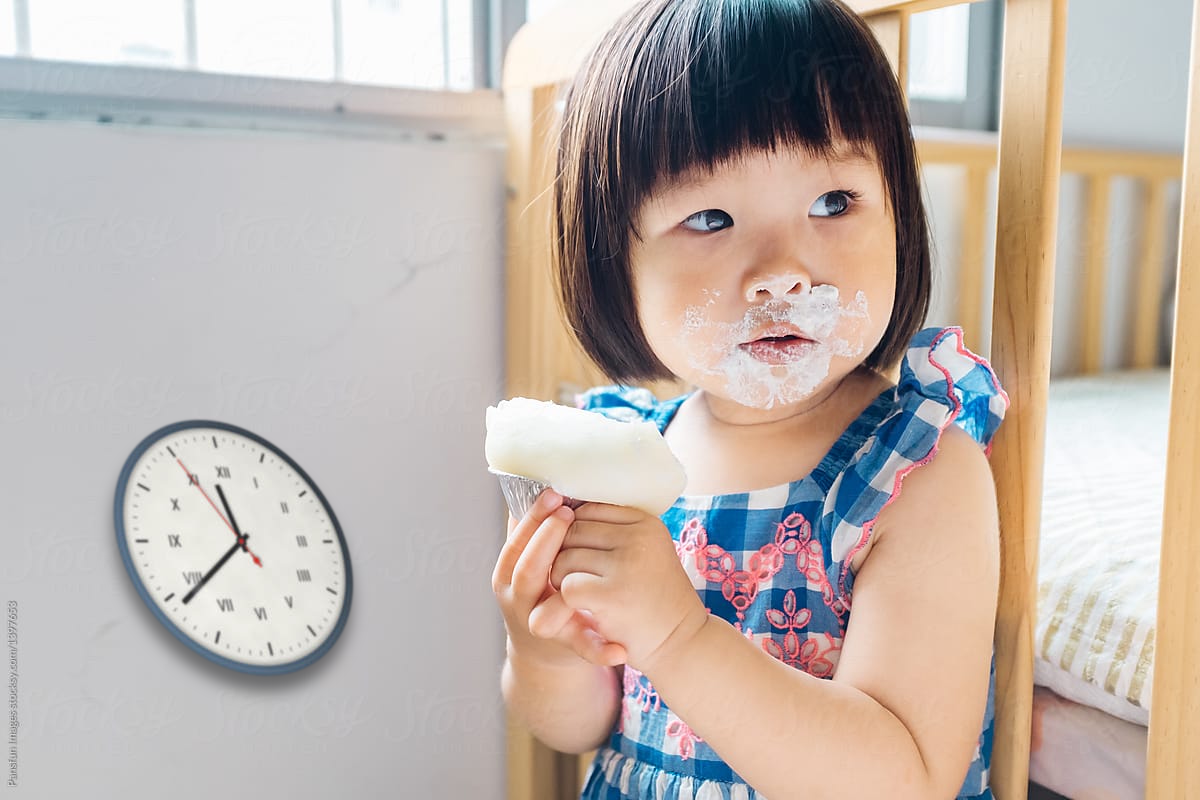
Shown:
11 h 38 min 55 s
